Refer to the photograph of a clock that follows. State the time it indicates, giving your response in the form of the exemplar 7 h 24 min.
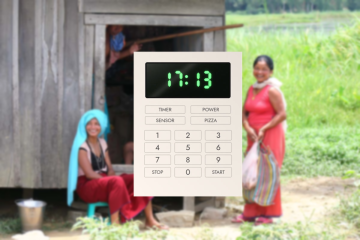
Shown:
17 h 13 min
